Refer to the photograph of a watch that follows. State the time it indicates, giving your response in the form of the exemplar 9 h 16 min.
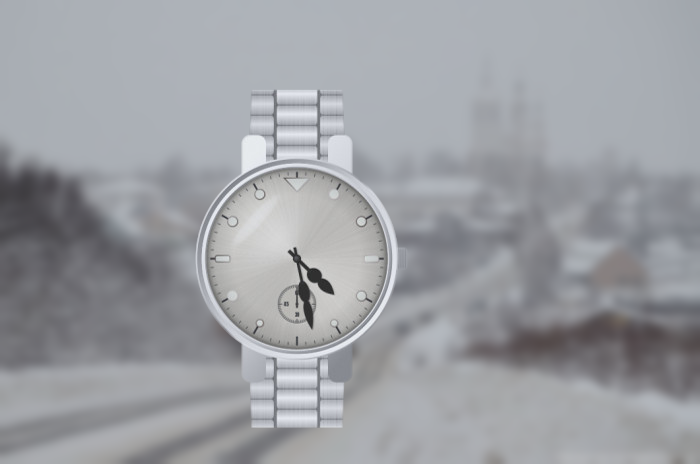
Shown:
4 h 28 min
